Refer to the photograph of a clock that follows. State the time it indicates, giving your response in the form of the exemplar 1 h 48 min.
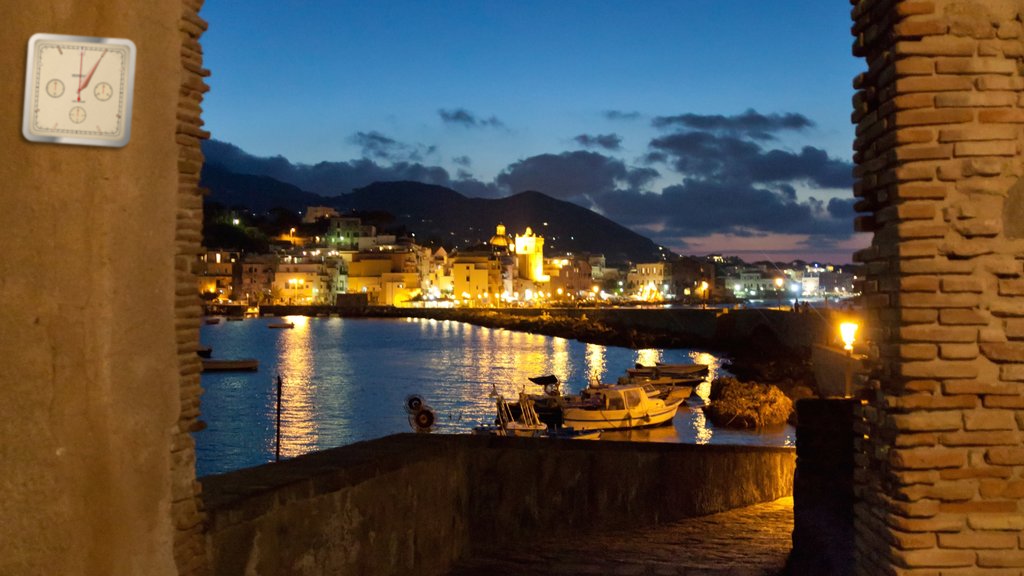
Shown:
1 h 05 min
